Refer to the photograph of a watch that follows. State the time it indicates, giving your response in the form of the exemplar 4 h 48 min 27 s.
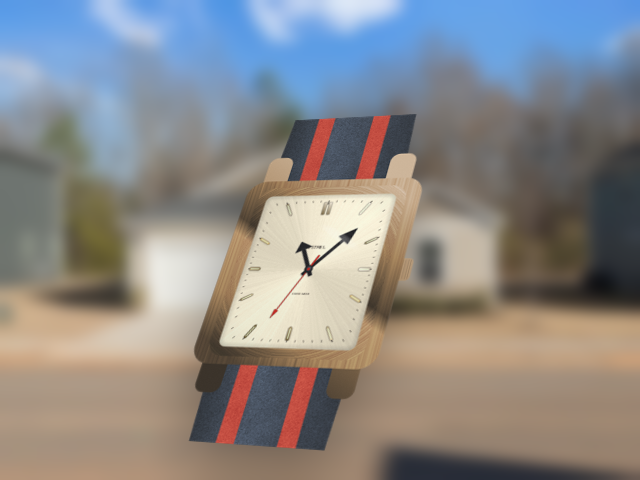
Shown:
11 h 06 min 34 s
